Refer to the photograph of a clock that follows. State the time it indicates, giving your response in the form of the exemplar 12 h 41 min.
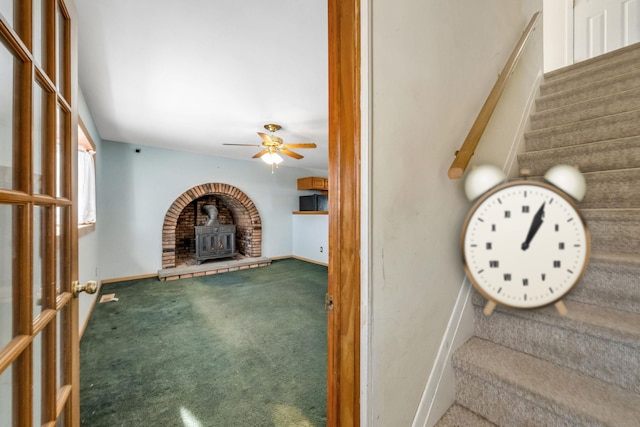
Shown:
1 h 04 min
